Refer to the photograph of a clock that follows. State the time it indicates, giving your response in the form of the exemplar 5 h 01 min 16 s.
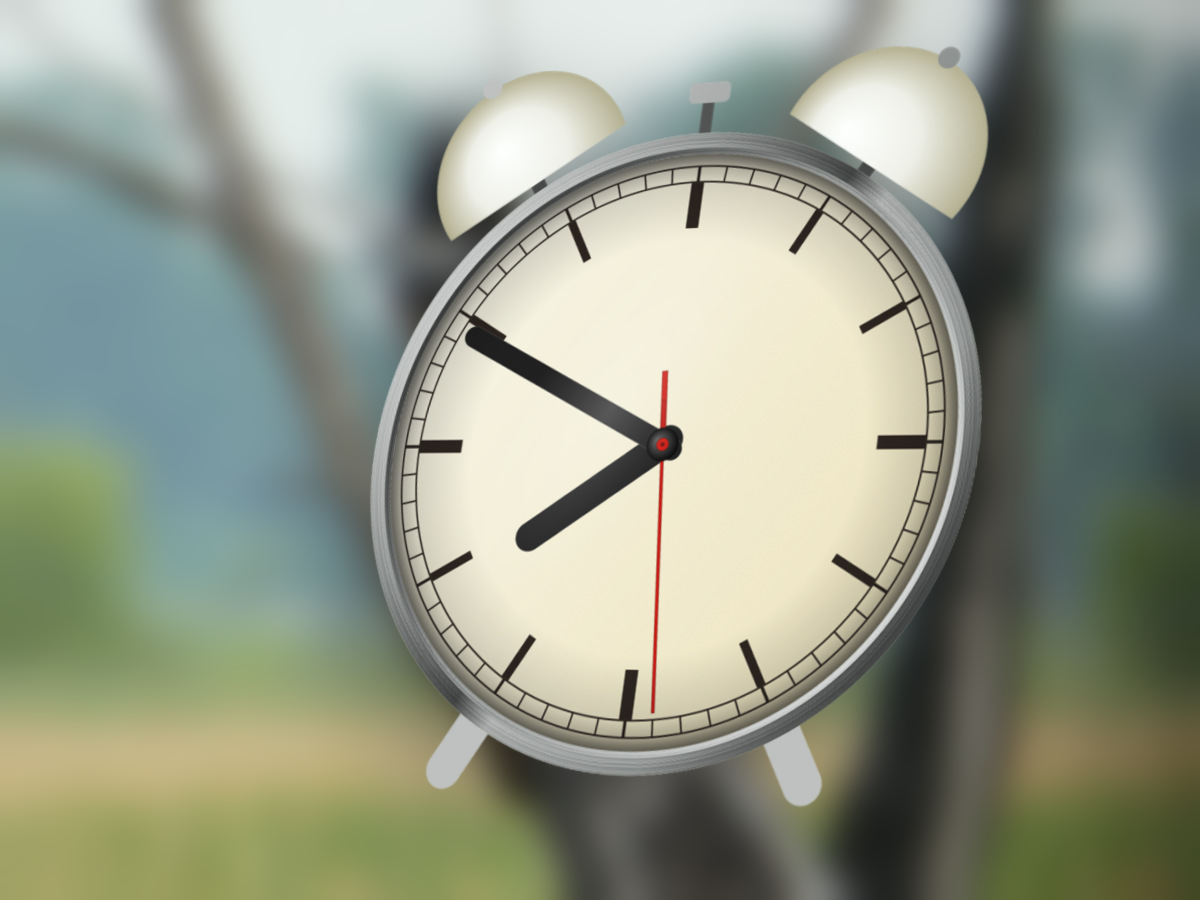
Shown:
7 h 49 min 29 s
